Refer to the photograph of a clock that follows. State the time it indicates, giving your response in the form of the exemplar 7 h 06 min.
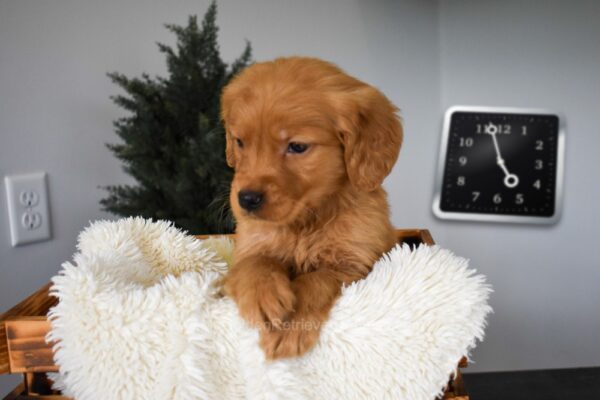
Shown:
4 h 57 min
